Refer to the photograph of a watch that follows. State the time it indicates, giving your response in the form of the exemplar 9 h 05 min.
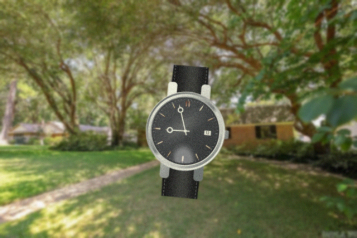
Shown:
8 h 57 min
